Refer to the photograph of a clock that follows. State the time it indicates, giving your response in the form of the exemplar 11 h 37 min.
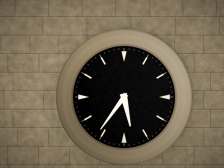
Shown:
5 h 36 min
